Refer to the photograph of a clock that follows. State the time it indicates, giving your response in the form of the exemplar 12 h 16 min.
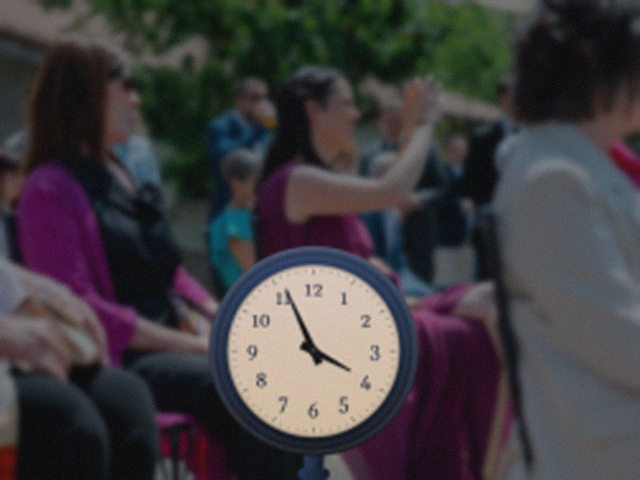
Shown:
3 h 56 min
